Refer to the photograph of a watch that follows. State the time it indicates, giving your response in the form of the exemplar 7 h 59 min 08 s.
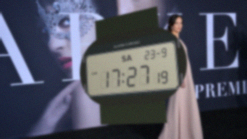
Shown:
17 h 27 min 19 s
